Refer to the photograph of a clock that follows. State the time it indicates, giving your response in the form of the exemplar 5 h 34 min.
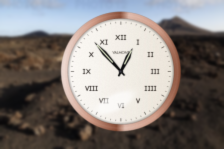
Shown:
12 h 53 min
